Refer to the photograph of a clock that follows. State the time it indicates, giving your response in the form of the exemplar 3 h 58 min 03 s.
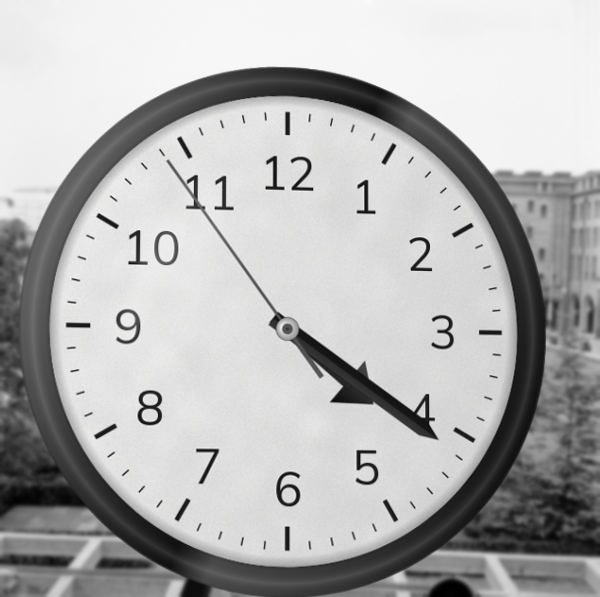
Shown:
4 h 20 min 54 s
